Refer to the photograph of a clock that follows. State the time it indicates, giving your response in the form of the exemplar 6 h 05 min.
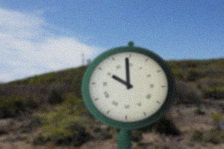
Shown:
9 h 59 min
